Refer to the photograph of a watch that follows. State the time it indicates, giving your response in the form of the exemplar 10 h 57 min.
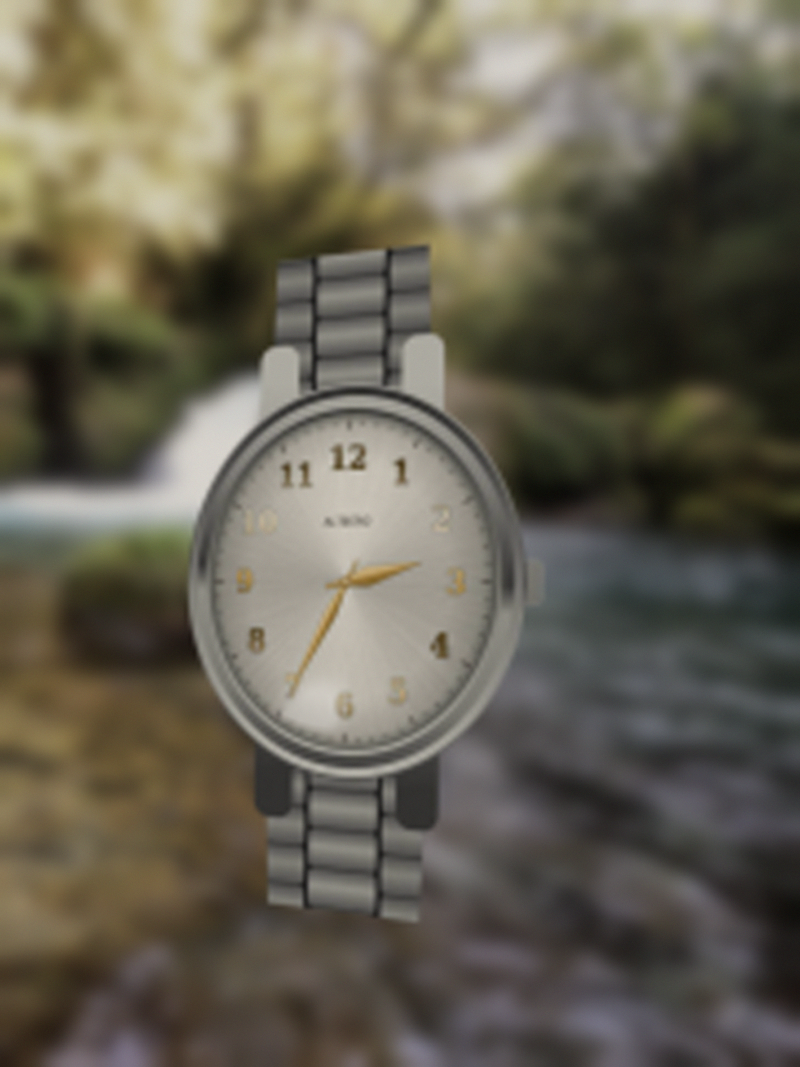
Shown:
2 h 35 min
